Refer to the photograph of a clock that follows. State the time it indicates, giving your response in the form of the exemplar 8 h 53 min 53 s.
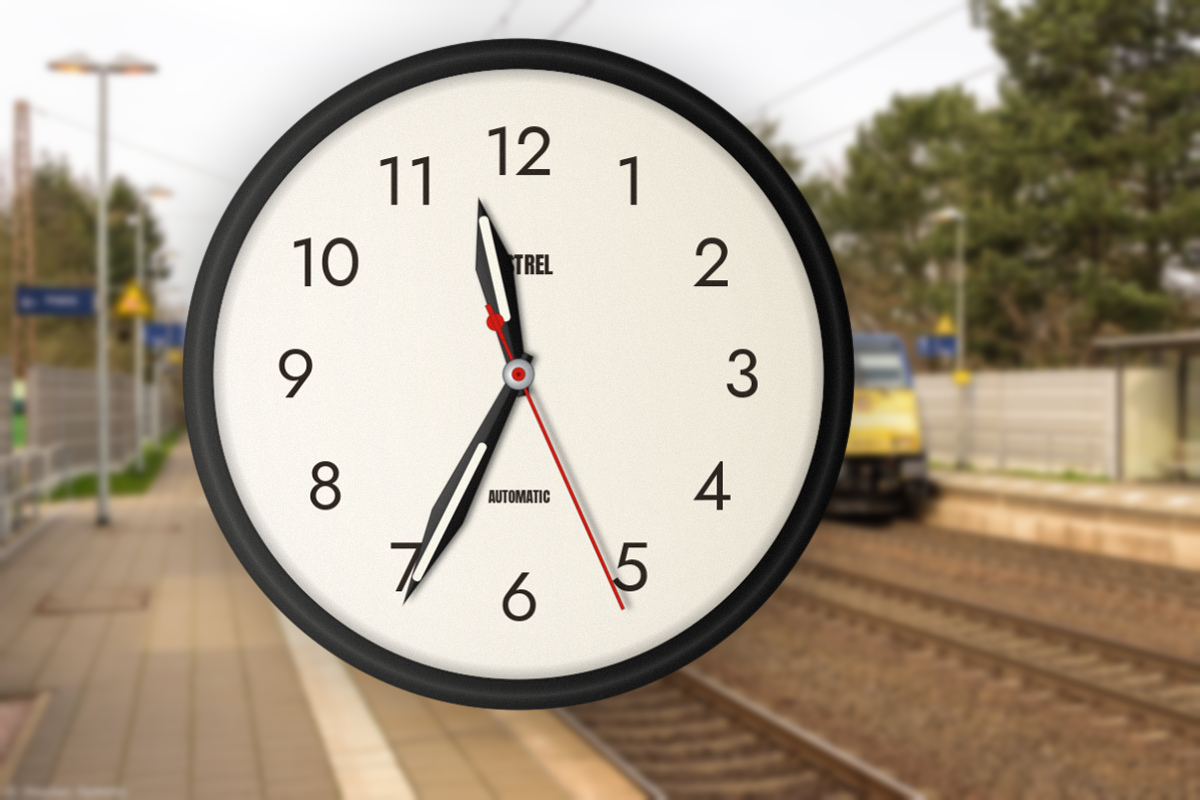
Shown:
11 h 34 min 26 s
